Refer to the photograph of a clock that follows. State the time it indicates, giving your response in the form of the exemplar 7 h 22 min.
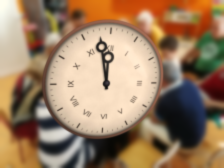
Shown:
11 h 58 min
